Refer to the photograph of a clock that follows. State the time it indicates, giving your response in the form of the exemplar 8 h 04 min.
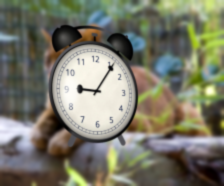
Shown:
9 h 06 min
